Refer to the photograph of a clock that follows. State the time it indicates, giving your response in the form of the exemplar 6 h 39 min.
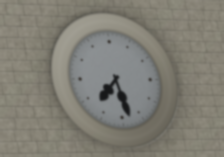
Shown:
7 h 28 min
